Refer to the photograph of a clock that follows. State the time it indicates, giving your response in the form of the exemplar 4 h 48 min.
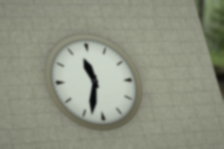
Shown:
11 h 33 min
